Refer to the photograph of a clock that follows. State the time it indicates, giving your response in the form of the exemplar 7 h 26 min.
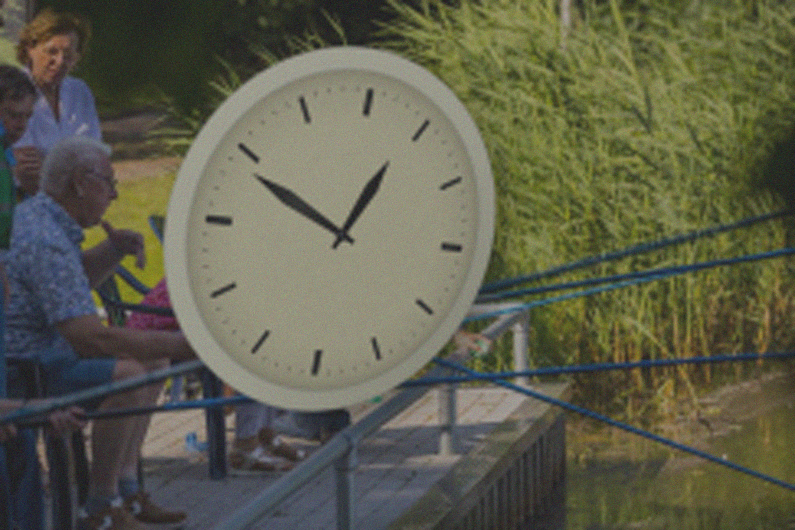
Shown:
12 h 49 min
